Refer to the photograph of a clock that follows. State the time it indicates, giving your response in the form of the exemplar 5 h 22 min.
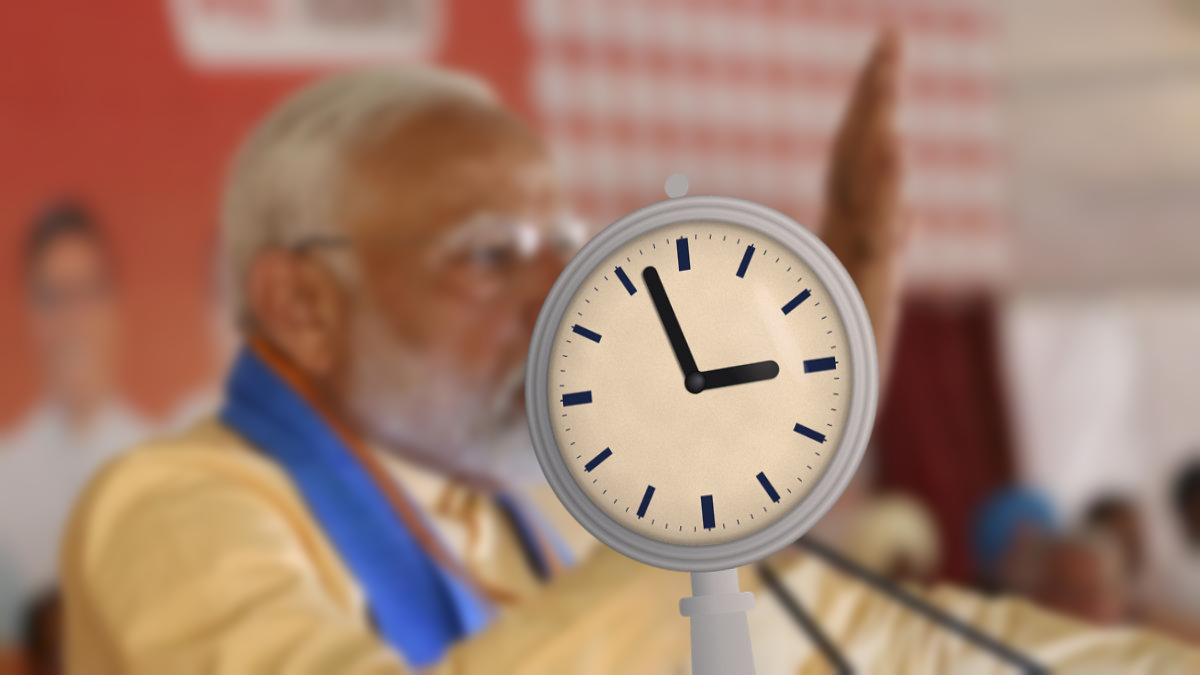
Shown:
2 h 57 min
